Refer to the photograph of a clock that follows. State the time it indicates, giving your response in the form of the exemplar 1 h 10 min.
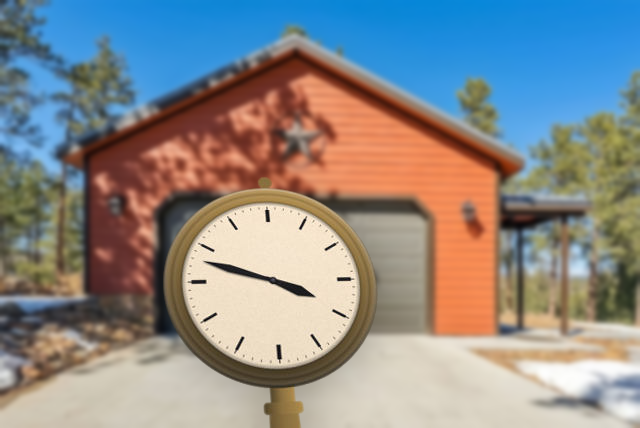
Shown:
3 h 48 min
